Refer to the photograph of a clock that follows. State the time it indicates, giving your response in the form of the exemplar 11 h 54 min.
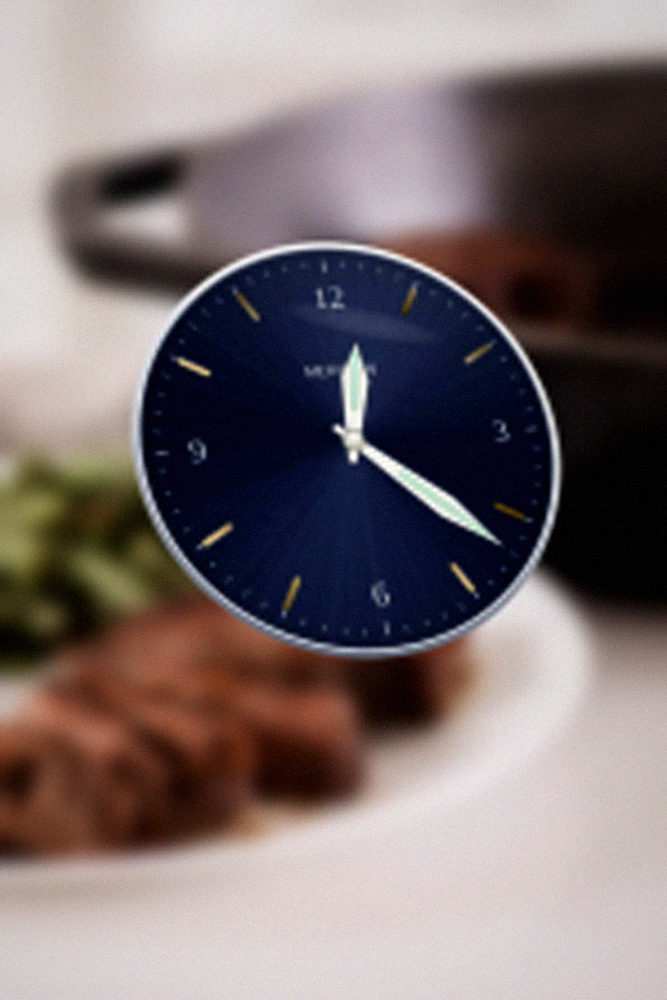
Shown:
12 h 22 min
